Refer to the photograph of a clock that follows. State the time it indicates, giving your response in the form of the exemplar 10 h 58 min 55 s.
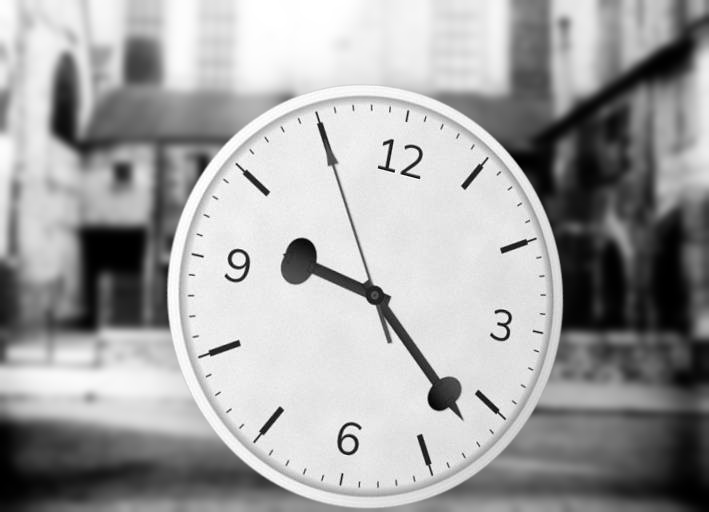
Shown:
9 h 21 min 55 s
